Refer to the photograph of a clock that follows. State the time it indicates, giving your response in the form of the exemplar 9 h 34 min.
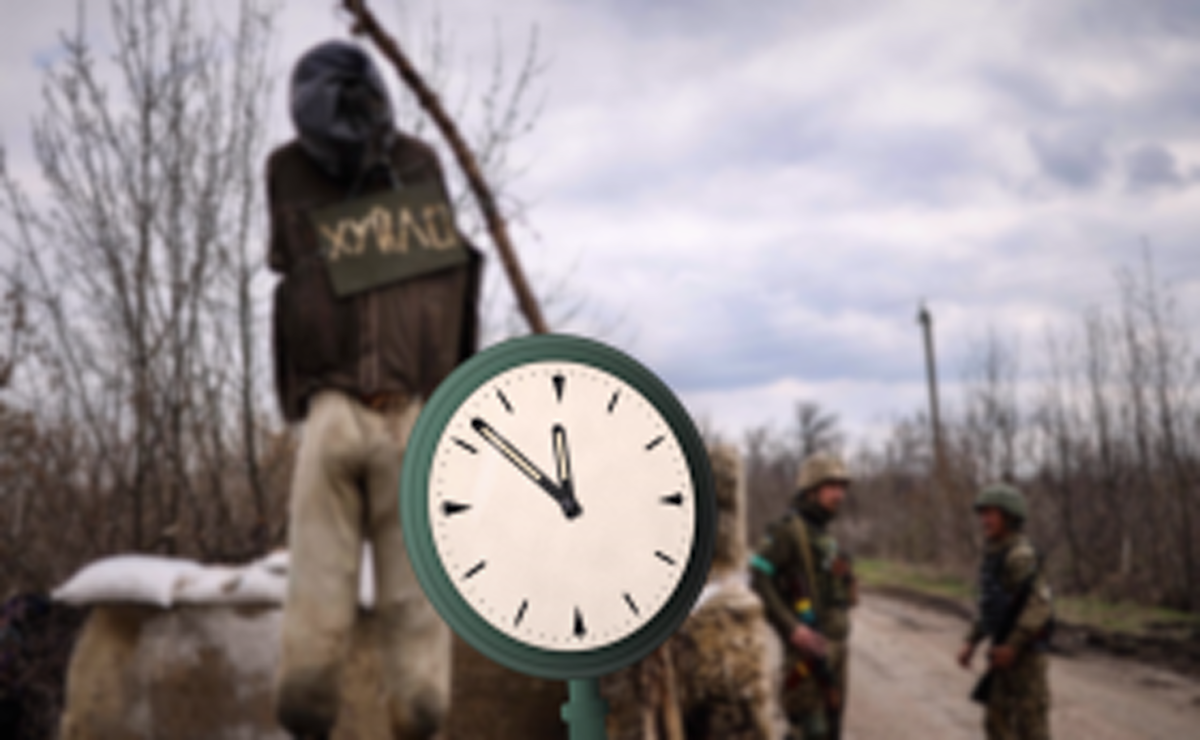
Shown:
11 h 52 min
